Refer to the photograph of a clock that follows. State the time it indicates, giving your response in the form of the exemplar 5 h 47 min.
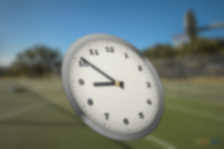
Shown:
8 h 51 min
